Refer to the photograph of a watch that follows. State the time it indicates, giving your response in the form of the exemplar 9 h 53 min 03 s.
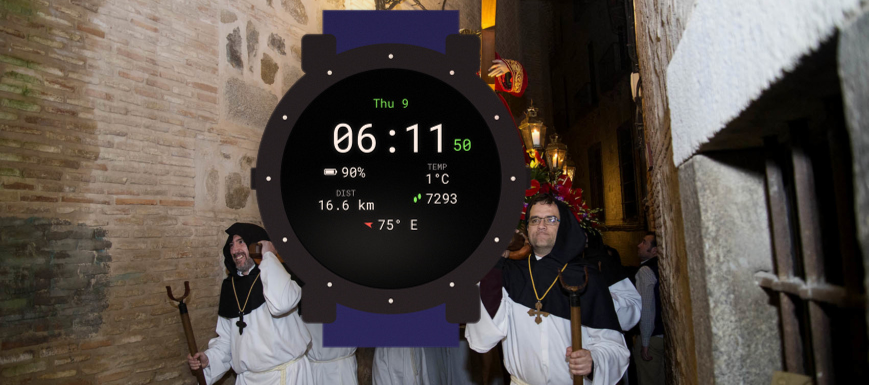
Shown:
6 h 11 min 50 s
